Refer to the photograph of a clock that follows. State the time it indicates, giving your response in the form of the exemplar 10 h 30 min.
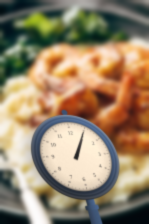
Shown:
1 h 05 min
